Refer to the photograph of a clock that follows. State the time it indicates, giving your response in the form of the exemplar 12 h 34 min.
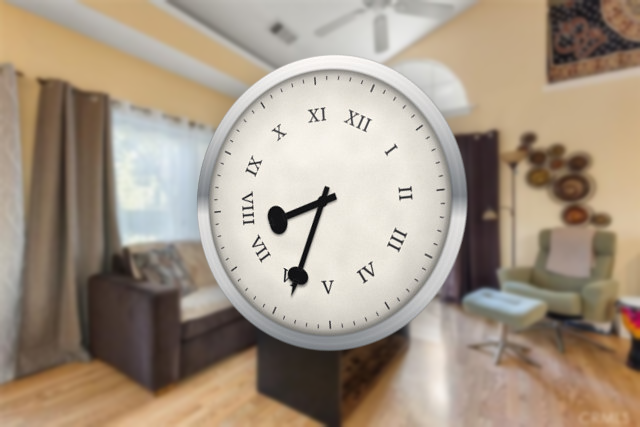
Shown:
7 h 29 min
